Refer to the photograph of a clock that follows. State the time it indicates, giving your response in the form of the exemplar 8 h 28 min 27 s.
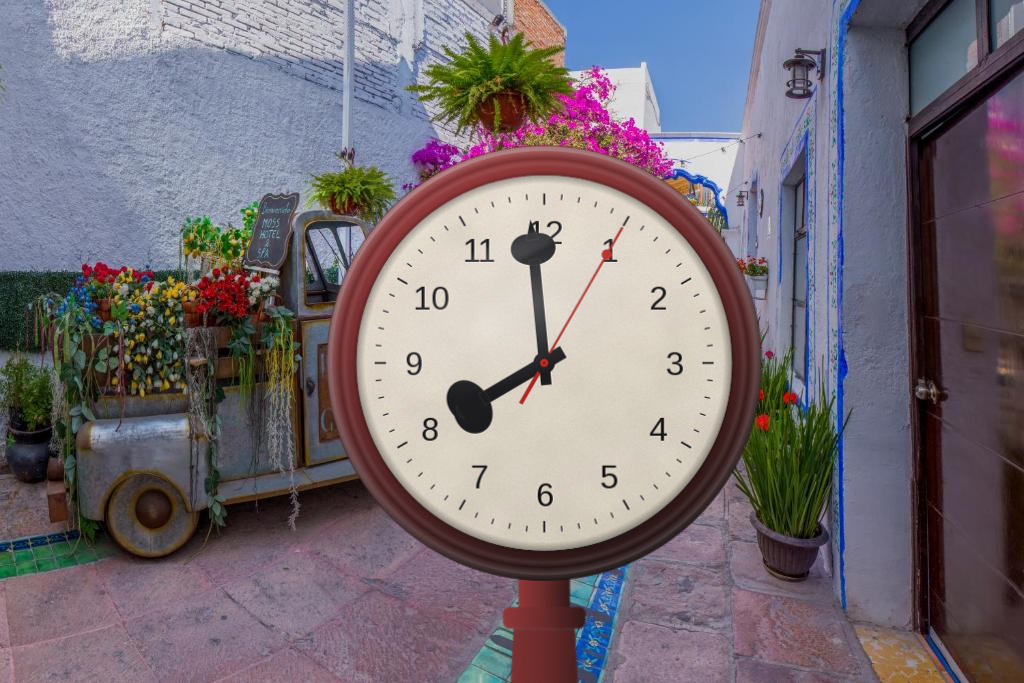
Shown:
7 h 59 min 05 s
